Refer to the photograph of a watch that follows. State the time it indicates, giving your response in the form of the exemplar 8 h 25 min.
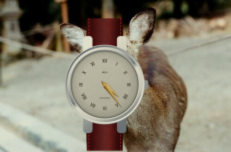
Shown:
4 h 24 min
